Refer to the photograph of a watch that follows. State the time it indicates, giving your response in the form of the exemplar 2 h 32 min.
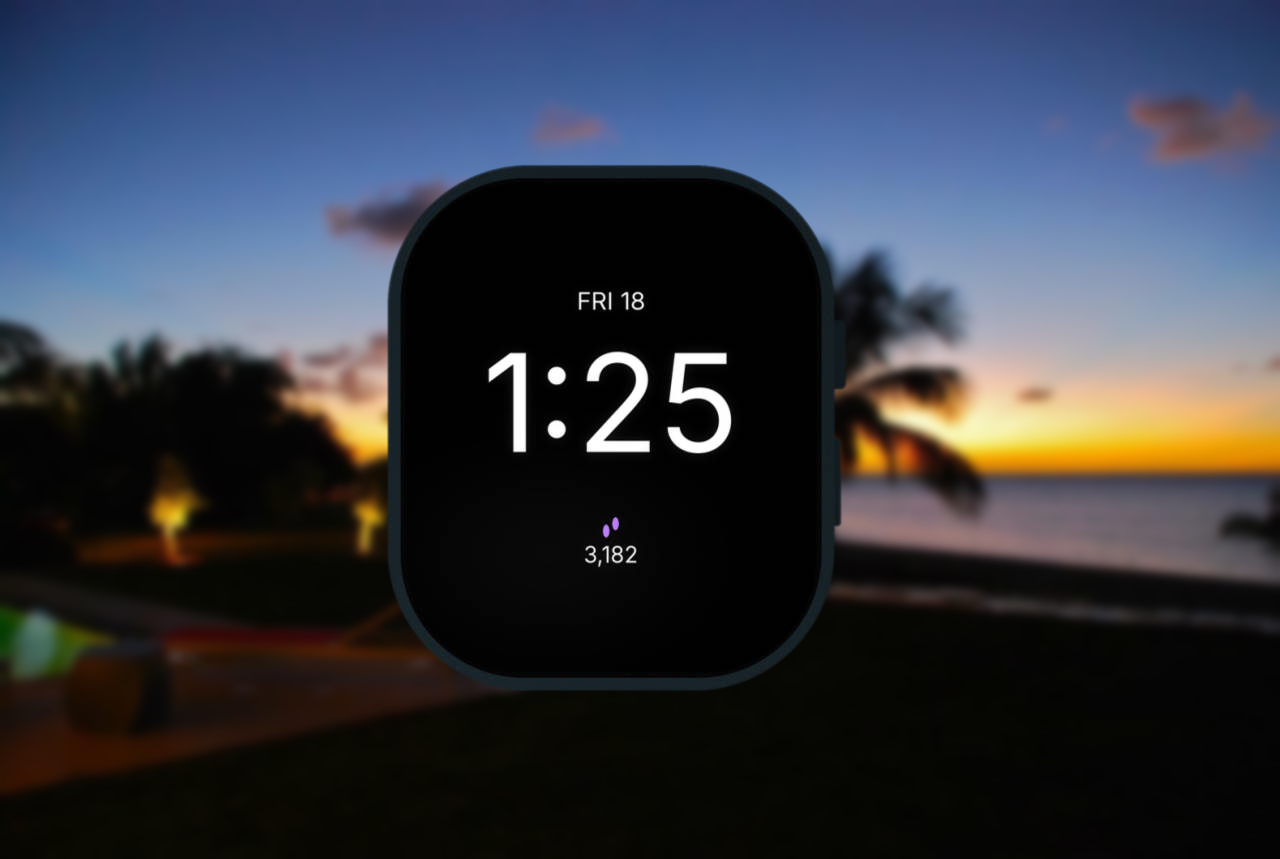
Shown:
1 h 25 min
